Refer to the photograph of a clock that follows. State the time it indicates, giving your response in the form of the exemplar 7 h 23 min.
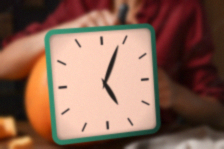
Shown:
5 h 04 min
